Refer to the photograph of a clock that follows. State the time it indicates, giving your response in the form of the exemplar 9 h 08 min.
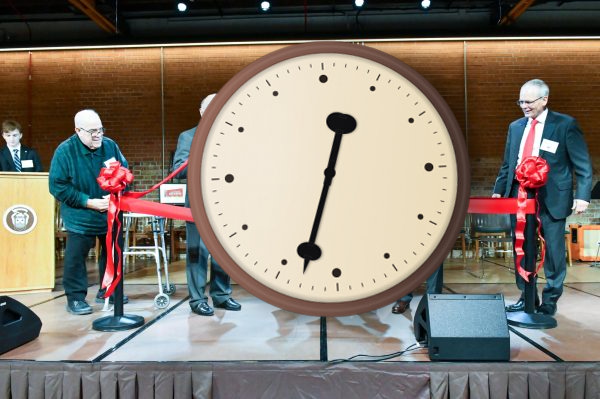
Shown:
12 h 33 min
